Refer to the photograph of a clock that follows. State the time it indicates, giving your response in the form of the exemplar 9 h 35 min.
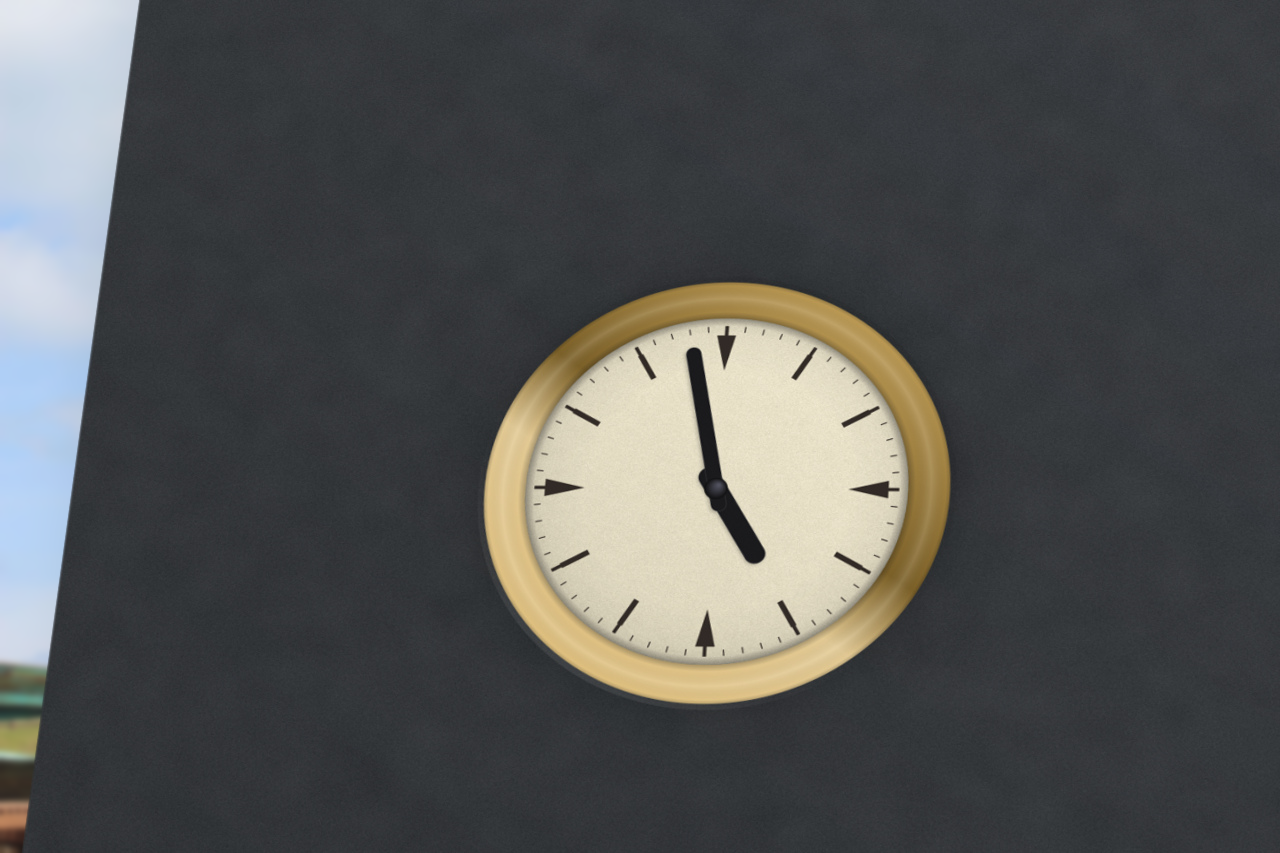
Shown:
4 h 58 min
